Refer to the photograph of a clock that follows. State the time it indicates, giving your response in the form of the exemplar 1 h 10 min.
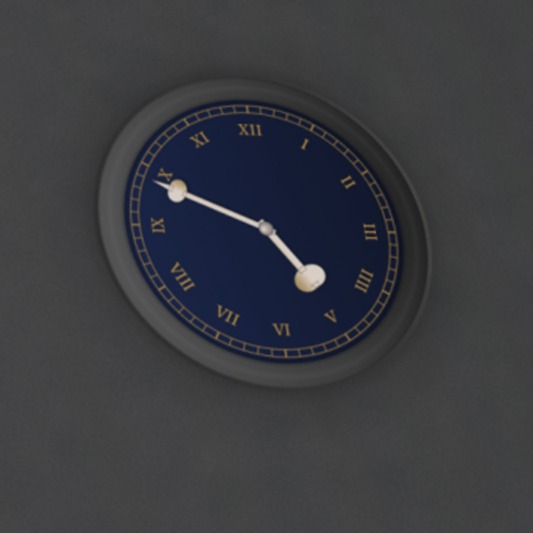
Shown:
4 h 49 min
